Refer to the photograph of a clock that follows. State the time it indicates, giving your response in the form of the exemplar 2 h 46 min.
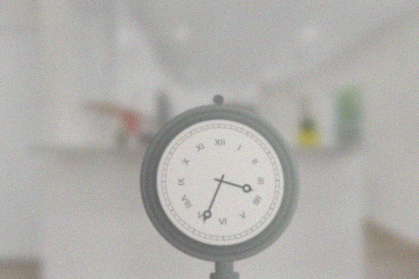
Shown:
3 h 34 min
